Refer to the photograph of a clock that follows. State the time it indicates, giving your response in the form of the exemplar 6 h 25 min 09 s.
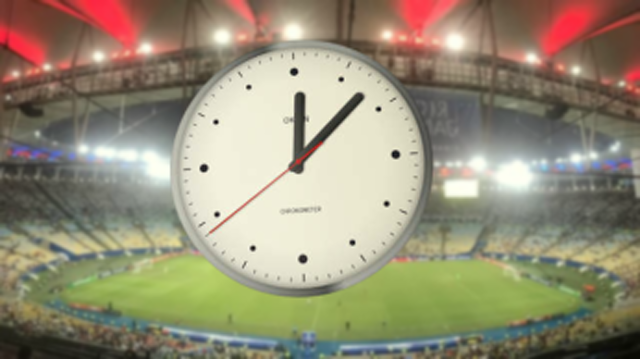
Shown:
12 h 07 min 39 s
